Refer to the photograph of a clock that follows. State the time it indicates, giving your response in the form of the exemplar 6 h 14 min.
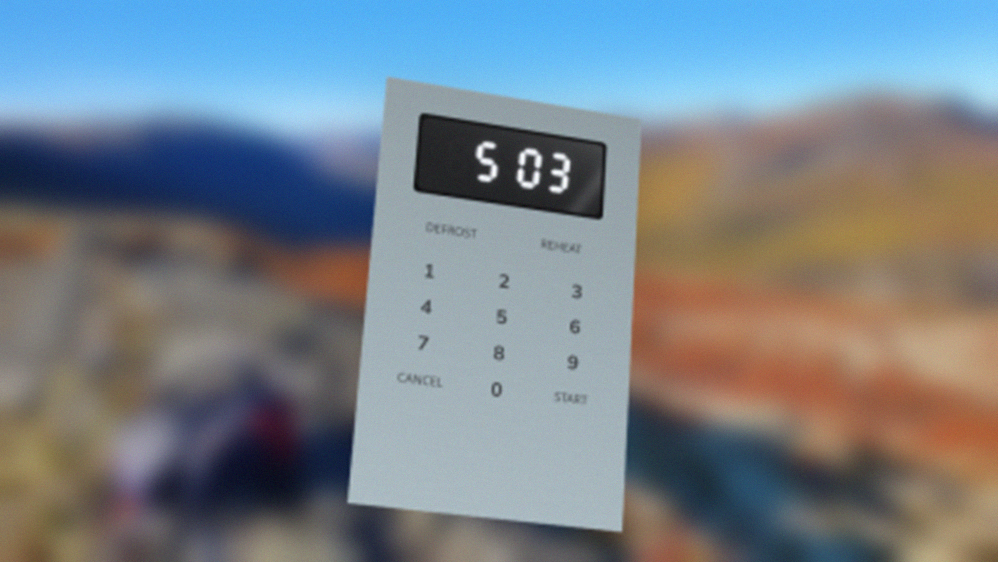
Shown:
5 h 03 min
